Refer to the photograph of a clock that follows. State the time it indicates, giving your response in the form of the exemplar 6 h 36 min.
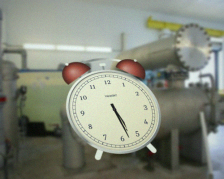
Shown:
5 h 28 min
